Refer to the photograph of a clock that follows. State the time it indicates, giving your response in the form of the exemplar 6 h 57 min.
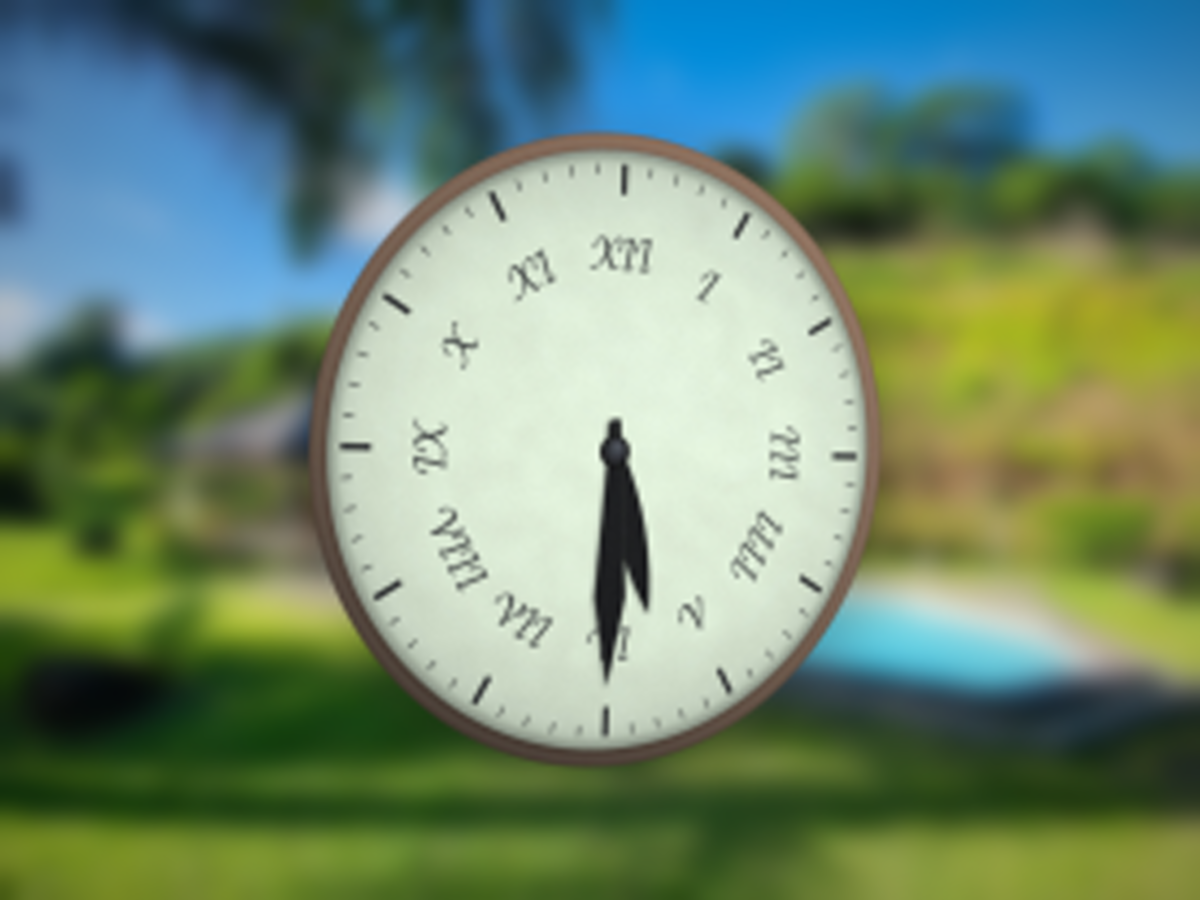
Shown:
5 h 30 min
